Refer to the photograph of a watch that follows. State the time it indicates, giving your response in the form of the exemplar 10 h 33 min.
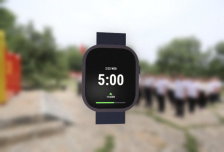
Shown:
5 h 00 min
